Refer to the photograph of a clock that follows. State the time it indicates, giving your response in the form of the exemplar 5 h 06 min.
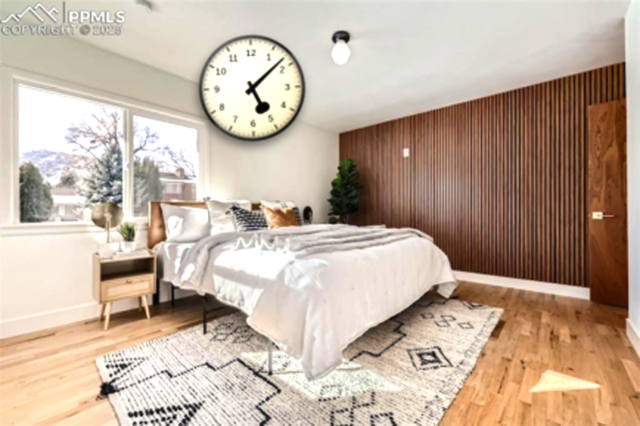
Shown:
5 h 08 min
